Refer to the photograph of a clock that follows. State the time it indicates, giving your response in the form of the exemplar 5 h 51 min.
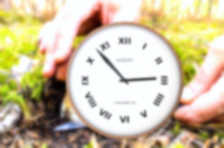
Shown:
2 h 53 min
